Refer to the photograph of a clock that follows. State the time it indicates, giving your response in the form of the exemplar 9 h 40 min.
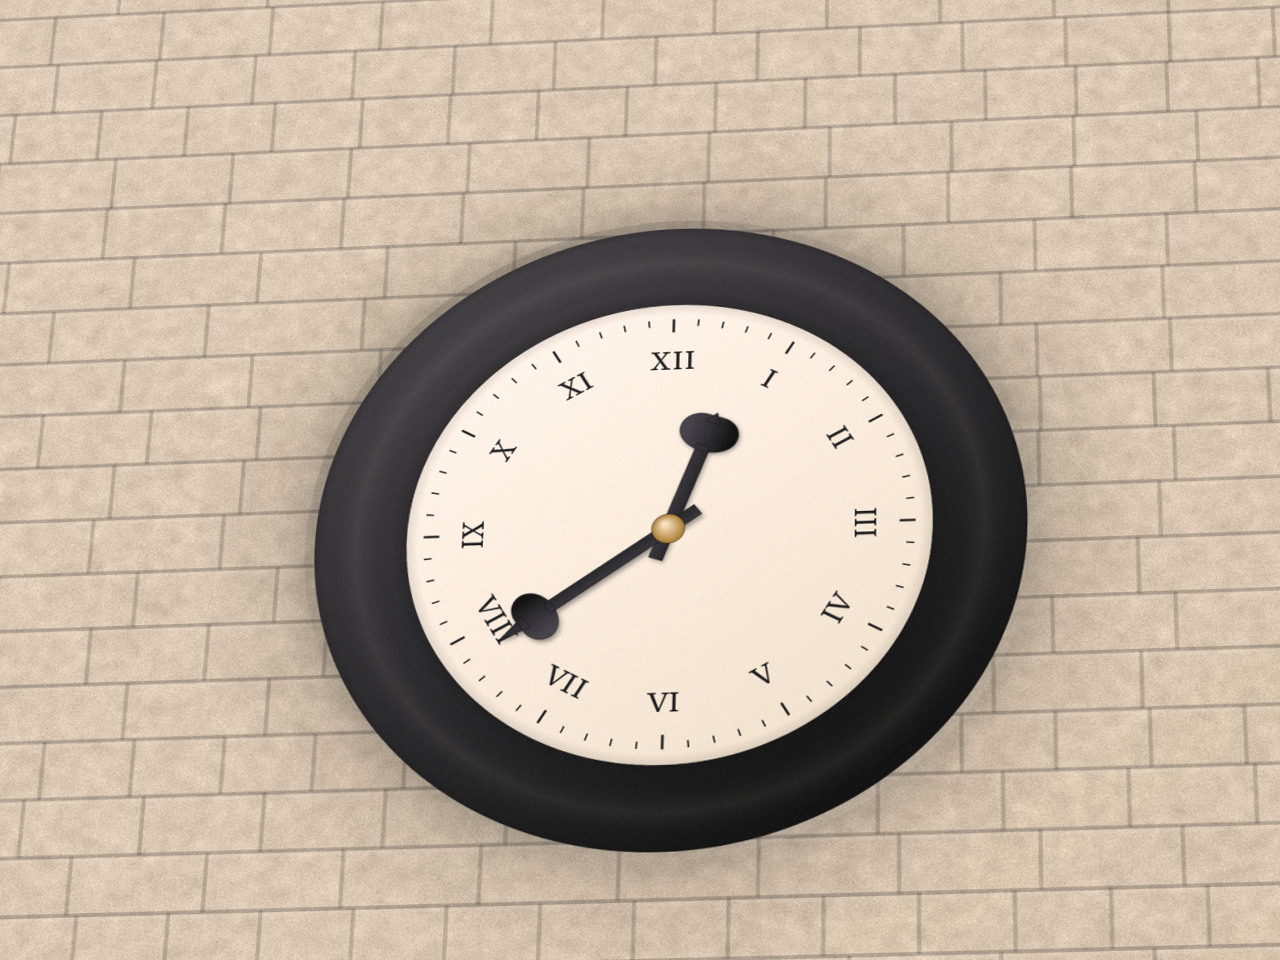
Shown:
12 h 39 min
